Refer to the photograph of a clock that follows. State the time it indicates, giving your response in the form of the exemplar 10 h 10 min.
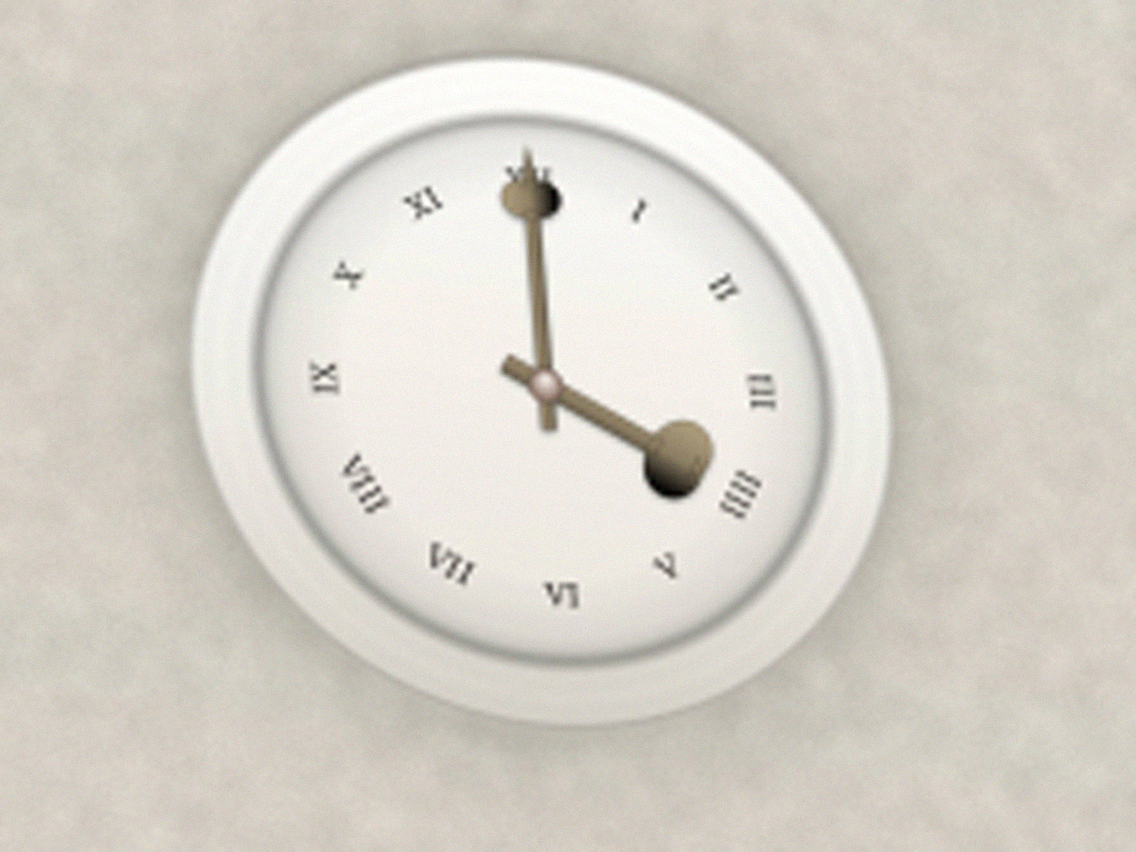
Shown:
4 h 00 min
